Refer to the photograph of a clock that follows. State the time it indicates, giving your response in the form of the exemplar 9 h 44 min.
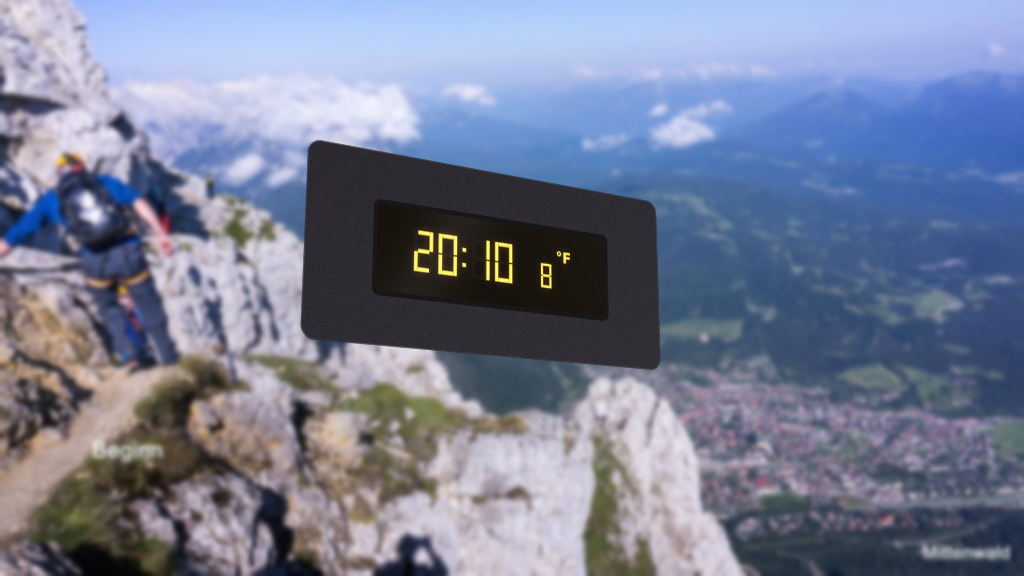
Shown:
20 h 10 min
